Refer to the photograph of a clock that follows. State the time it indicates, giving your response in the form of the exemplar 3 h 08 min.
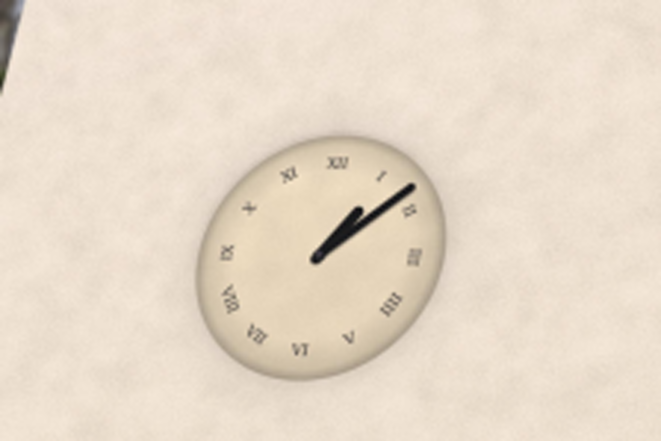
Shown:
1 h 08 min
